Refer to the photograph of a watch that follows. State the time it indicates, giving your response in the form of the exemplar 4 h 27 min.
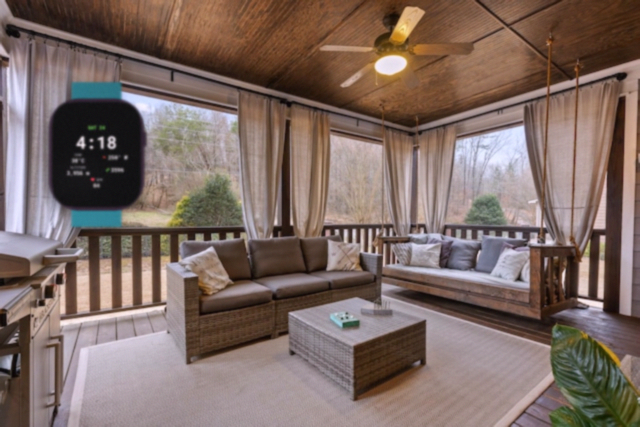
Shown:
4 h 18 min
